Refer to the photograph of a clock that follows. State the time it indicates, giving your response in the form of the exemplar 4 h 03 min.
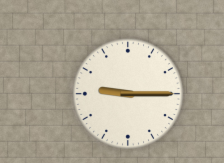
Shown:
9 h 15 min
